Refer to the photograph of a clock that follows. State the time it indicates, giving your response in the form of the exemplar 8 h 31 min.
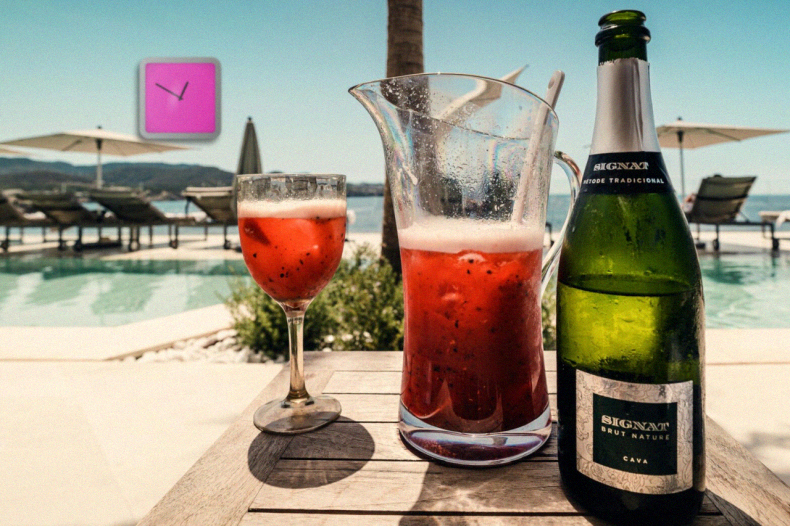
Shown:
12 h 50 min
